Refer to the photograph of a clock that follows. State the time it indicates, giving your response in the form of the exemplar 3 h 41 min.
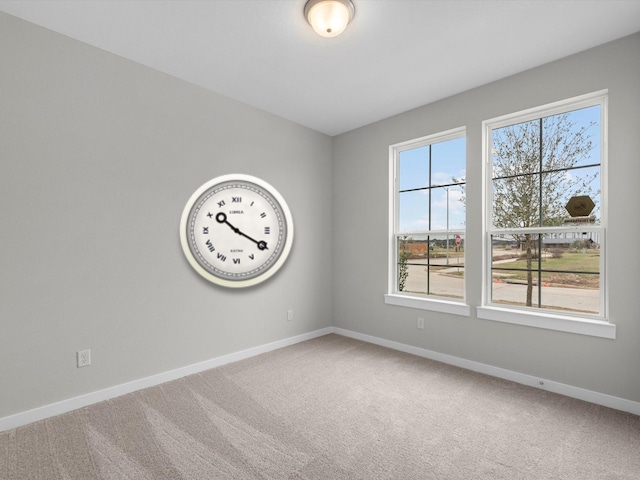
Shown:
10 h 20 min
